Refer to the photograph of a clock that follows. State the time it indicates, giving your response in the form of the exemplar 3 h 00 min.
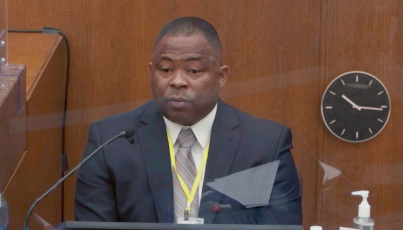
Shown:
10 h 16 min
